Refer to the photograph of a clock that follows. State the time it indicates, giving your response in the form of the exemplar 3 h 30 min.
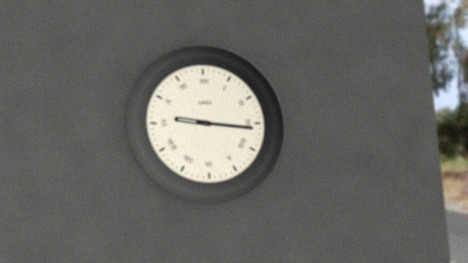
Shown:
9 h 16 min
